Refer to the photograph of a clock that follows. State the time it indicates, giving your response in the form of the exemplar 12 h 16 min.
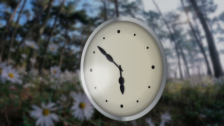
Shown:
5 h 52 min
